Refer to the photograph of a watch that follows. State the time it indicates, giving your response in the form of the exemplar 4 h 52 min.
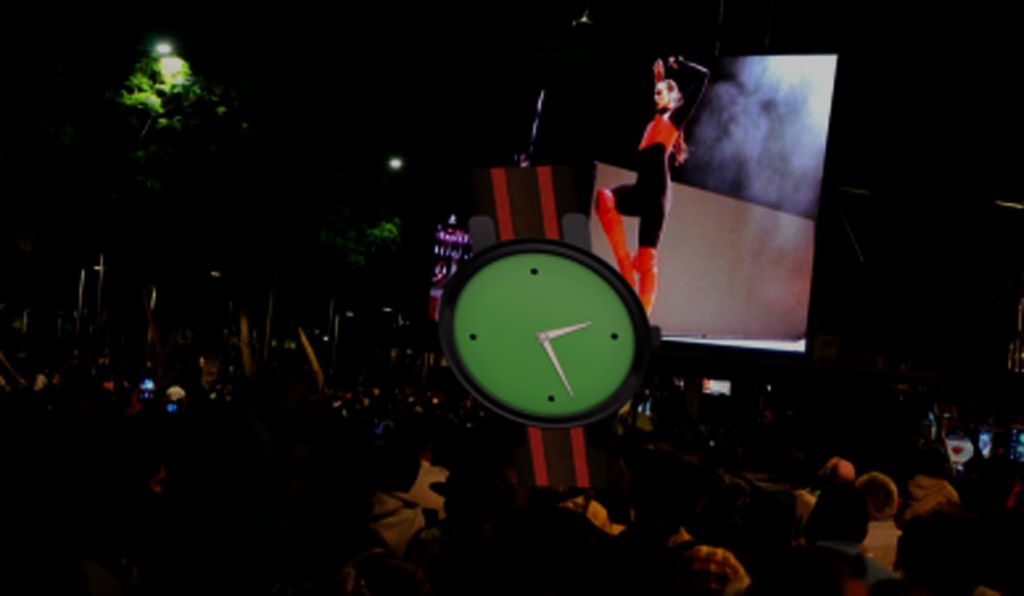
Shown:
2 h 27 min
